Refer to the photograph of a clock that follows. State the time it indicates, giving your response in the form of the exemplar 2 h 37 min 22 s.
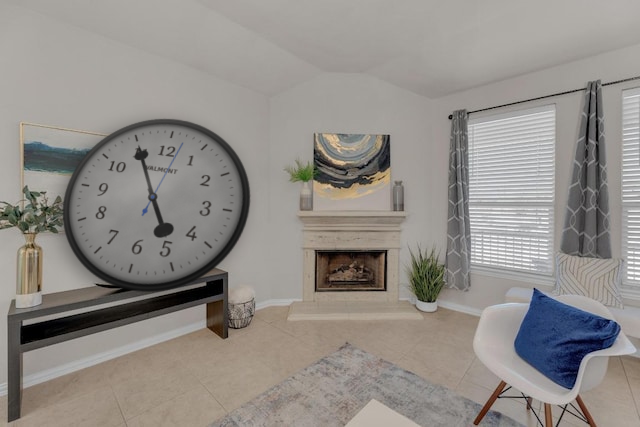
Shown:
4 h 55 min 02 s
